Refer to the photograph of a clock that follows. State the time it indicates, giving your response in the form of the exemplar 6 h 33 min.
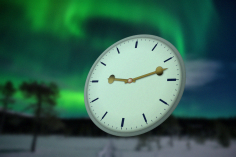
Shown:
9 h 12 min
